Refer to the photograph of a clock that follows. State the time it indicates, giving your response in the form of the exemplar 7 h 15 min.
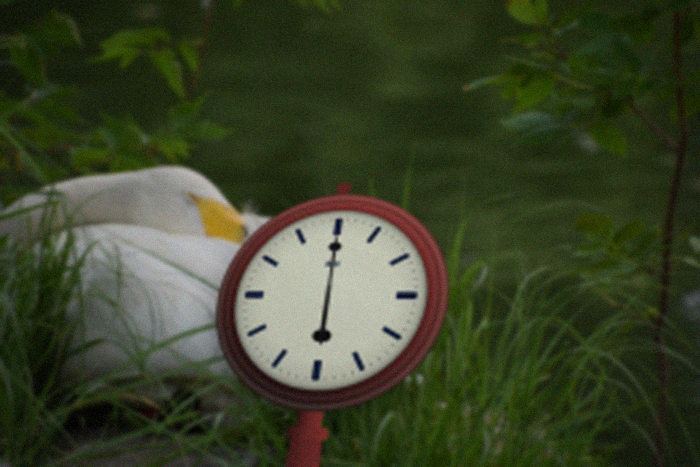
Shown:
6 h 00 min
